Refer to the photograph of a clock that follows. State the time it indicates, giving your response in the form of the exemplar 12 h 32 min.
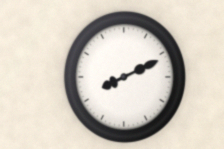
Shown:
8 h 11 min
